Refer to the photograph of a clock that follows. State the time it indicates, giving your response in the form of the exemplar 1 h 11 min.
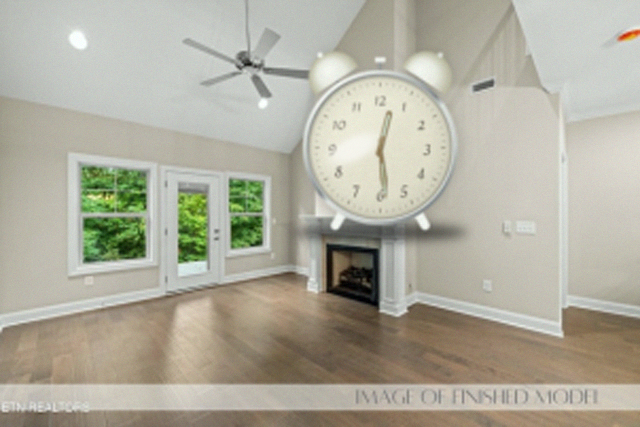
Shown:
12 h 29 min
